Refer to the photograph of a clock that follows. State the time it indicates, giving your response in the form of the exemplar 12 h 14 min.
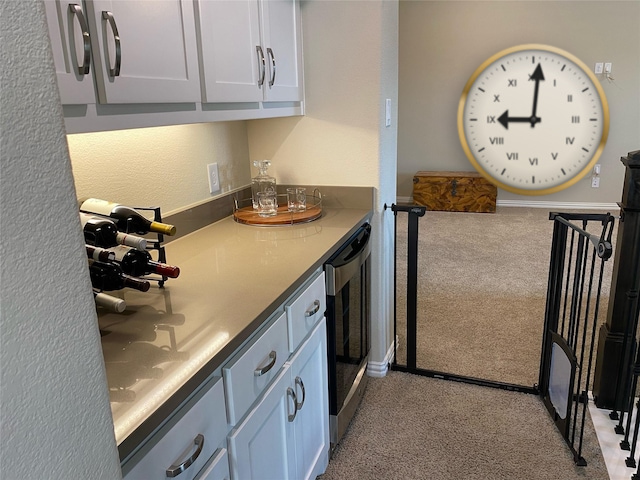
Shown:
9 h 01 min
